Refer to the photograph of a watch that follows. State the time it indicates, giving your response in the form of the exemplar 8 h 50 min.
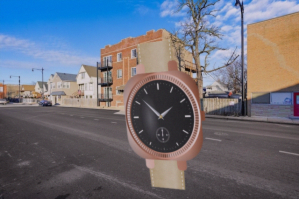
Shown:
1 h 52 min
